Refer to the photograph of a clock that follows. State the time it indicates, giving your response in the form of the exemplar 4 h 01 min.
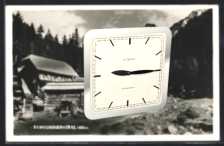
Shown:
9 h 15 min
